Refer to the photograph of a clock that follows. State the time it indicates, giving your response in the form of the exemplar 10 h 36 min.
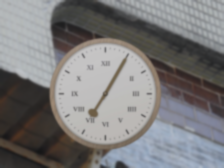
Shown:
7 h 05 min
